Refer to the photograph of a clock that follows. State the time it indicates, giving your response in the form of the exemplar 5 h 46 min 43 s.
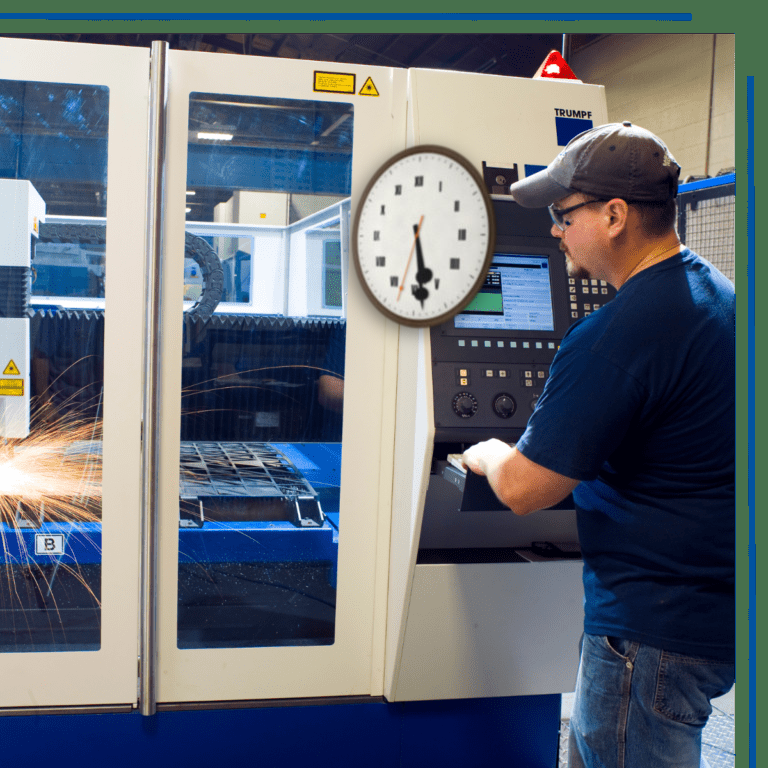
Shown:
5 h 28 min 33 s
